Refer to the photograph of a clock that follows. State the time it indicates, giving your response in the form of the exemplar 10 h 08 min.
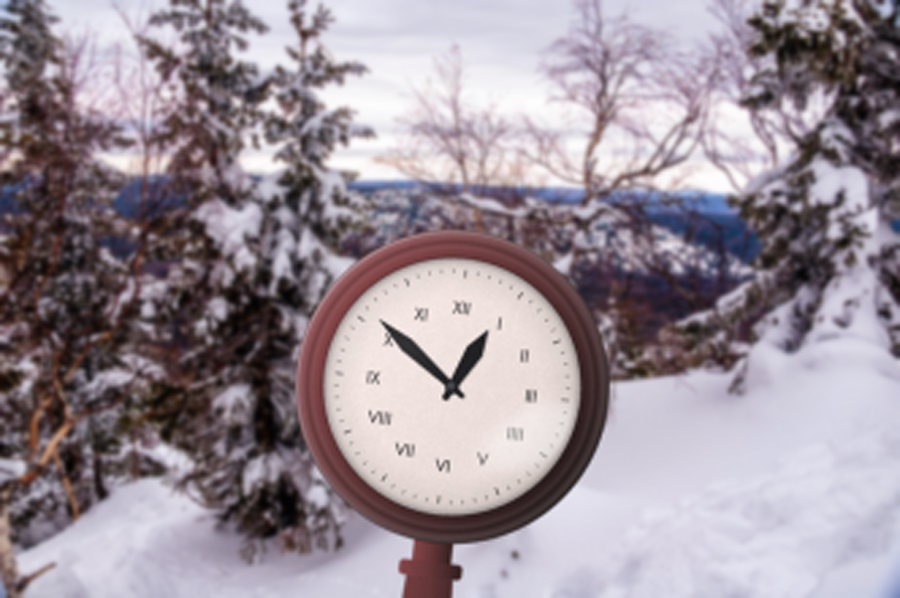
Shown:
12 h 51 min
